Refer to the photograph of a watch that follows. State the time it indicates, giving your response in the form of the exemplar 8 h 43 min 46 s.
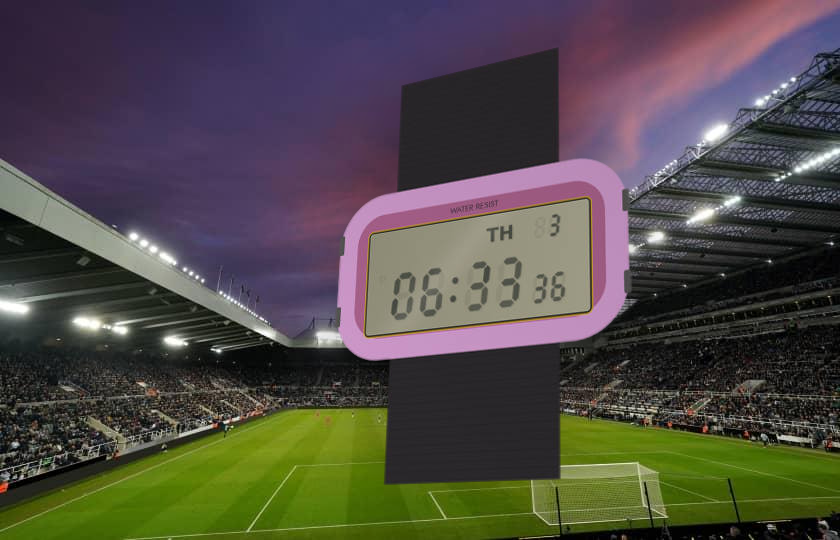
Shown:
6 h 33 min 36 s
